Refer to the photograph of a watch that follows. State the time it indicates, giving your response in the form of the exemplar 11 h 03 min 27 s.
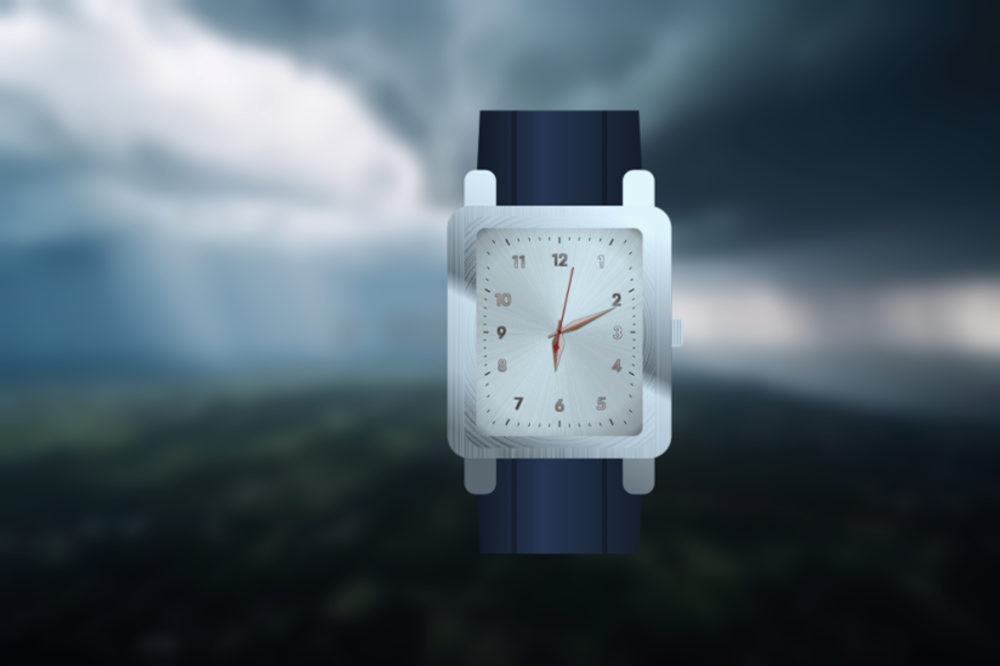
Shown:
6 h 11 min 02 s
